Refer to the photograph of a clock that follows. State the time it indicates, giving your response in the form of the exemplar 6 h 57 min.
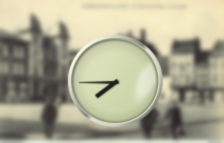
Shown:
7 h 45 min
